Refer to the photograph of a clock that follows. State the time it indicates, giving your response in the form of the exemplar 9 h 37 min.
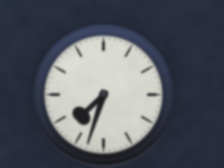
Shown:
7 h 33 min
